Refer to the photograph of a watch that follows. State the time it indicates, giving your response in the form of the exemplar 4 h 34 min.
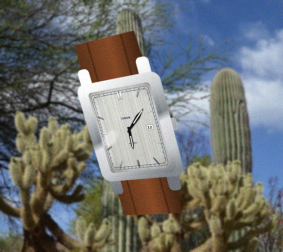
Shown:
6 h 08 min
